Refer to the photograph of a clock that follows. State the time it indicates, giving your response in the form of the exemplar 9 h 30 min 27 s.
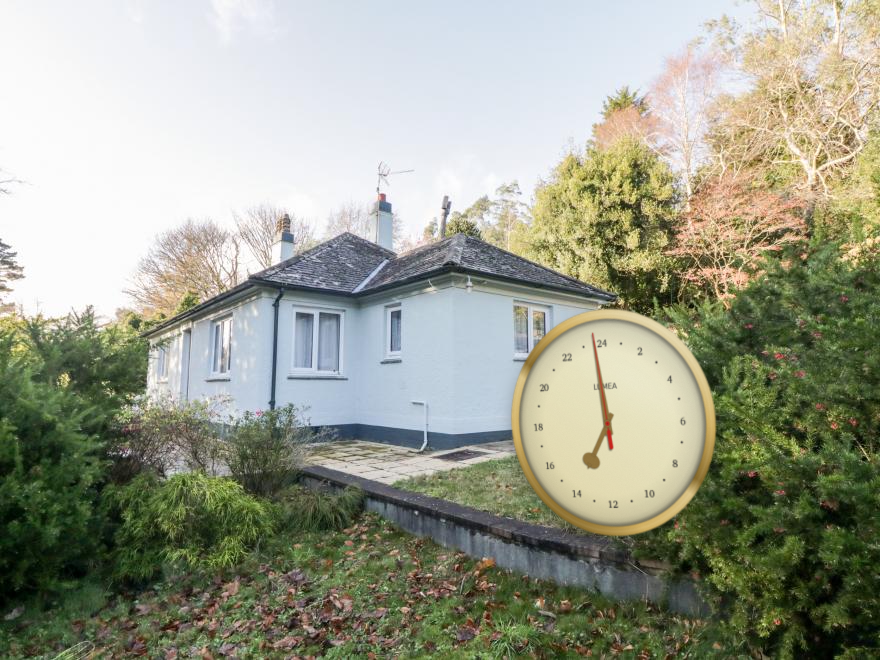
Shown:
13 h 58 min 59 s
